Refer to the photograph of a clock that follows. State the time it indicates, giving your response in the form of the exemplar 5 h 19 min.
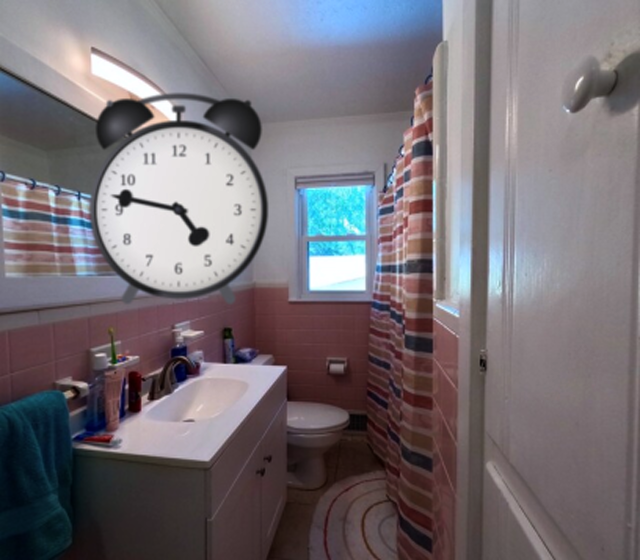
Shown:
4 h 47 min
